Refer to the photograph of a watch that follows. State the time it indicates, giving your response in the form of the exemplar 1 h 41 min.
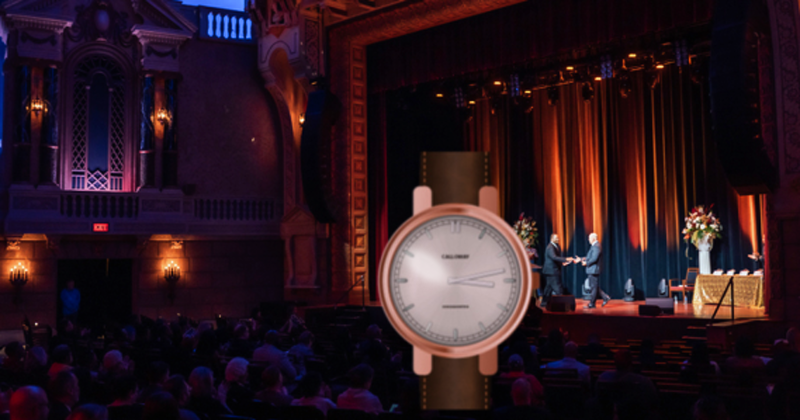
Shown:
3 h 13 min
